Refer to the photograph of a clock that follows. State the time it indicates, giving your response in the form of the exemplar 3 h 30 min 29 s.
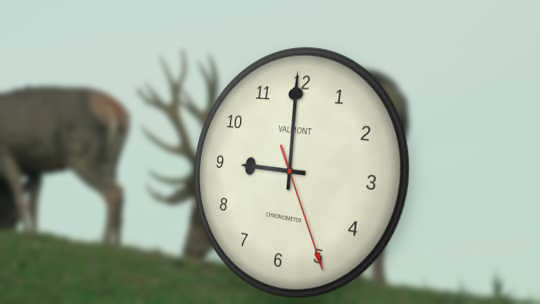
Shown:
8 h 59 min 25 s
